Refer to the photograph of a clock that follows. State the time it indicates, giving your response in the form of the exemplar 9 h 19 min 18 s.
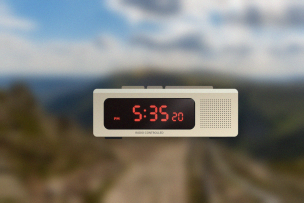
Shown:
5 h 35 min 20 s
